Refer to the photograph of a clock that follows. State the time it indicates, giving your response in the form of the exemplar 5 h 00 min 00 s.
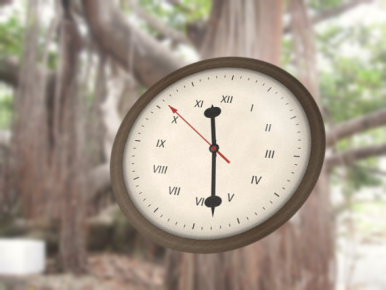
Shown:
11 h 27 min 51 s
